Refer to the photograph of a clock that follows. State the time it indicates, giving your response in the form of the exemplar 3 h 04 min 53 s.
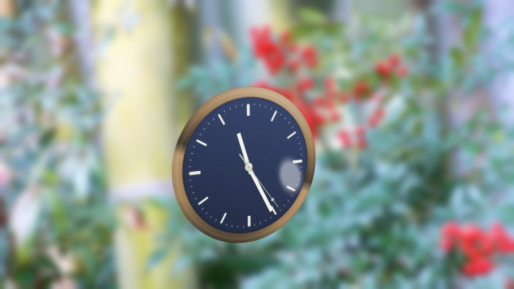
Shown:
11 h 25 min 24 s
